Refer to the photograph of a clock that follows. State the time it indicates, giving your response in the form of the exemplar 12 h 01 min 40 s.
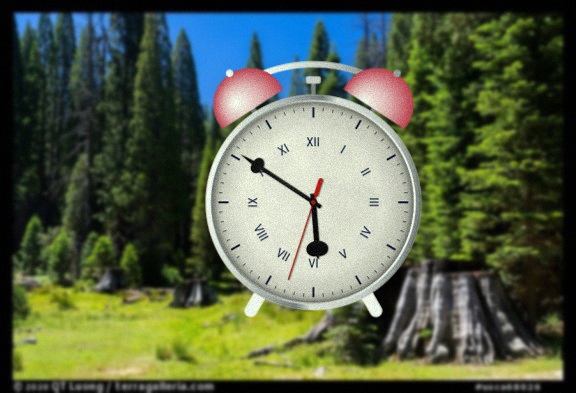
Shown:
5 h 50 min 33 s
